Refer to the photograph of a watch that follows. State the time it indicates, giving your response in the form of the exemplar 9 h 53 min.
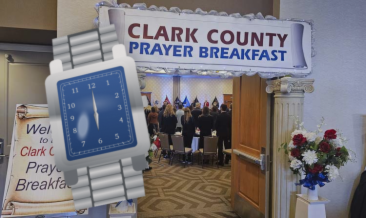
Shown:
6 h 00 min
